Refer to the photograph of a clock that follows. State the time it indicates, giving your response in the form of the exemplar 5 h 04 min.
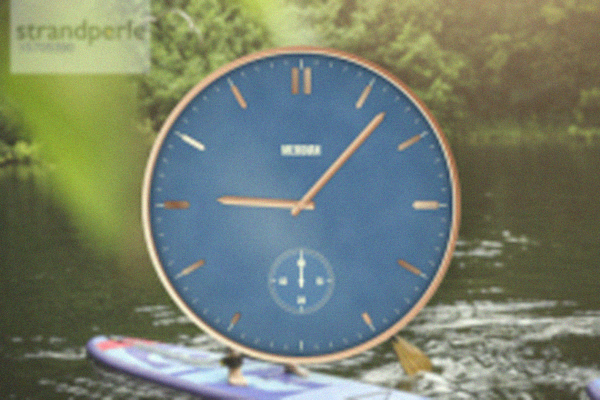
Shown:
9 h 07 min
